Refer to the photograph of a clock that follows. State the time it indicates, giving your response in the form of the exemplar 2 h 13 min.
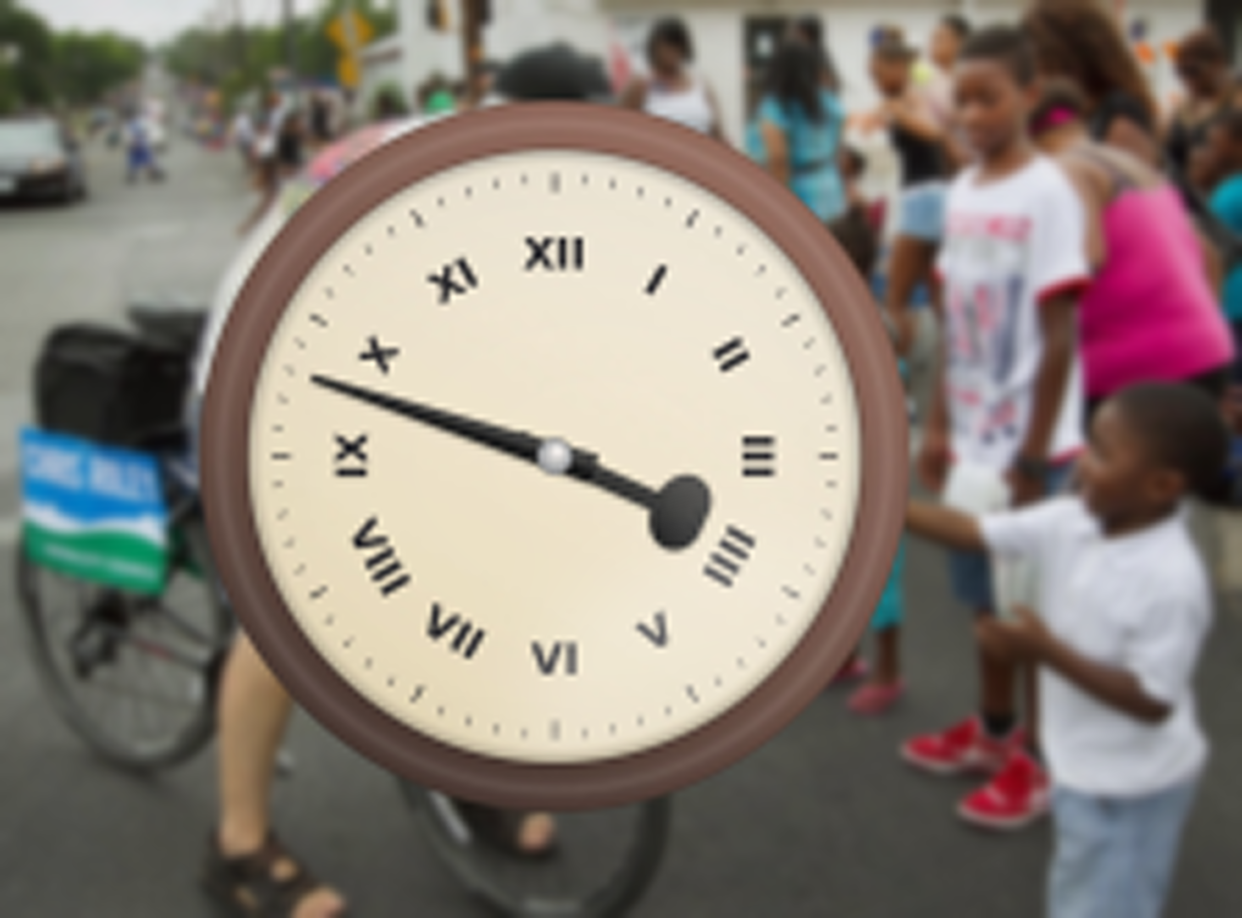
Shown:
3 h 48 min
